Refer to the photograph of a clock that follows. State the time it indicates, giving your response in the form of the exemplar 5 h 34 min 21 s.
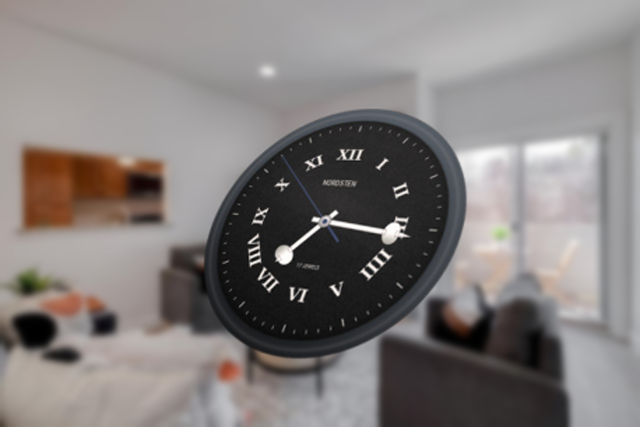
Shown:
7 h 15 min 52 s
